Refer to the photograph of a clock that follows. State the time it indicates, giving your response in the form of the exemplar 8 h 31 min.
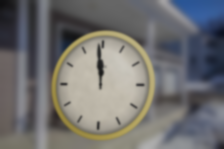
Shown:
11 h 59 min
